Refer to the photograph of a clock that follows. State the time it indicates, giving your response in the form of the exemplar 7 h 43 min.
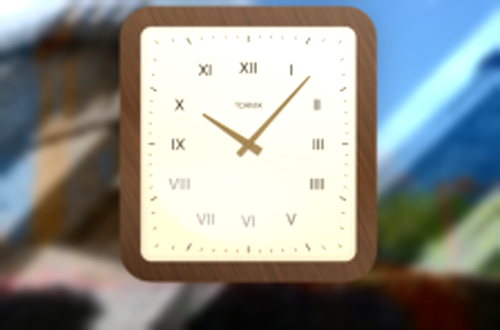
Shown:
10 h 07 min
